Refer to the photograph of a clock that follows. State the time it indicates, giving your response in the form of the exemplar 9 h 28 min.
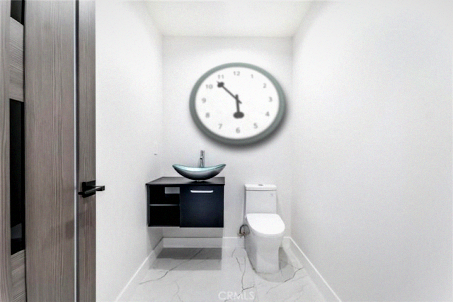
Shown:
5 h 53 min
